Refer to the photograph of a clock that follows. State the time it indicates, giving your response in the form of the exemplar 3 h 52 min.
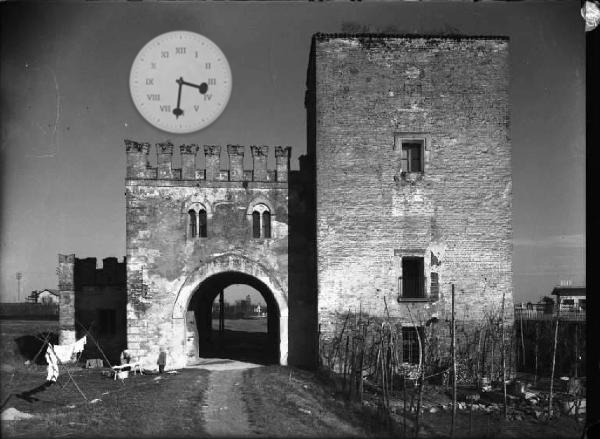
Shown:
3 h 31 min
